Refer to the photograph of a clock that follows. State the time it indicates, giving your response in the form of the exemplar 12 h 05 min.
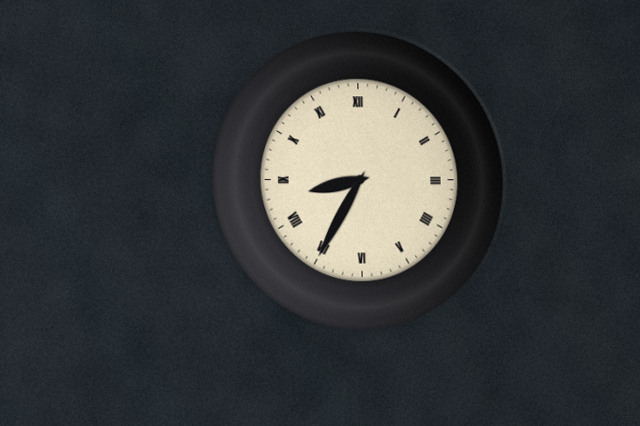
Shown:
8 h 35 min
